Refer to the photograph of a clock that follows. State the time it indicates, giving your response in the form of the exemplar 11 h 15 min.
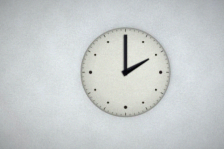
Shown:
2 h 00 min
